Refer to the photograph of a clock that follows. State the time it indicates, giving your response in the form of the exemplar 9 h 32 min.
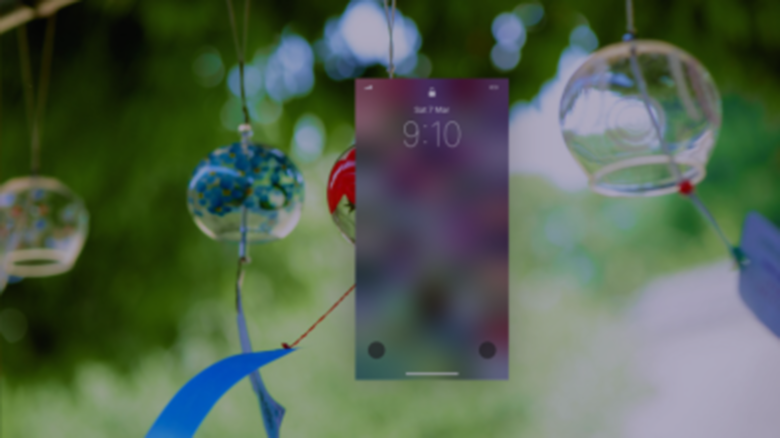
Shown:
9 h 10 min
